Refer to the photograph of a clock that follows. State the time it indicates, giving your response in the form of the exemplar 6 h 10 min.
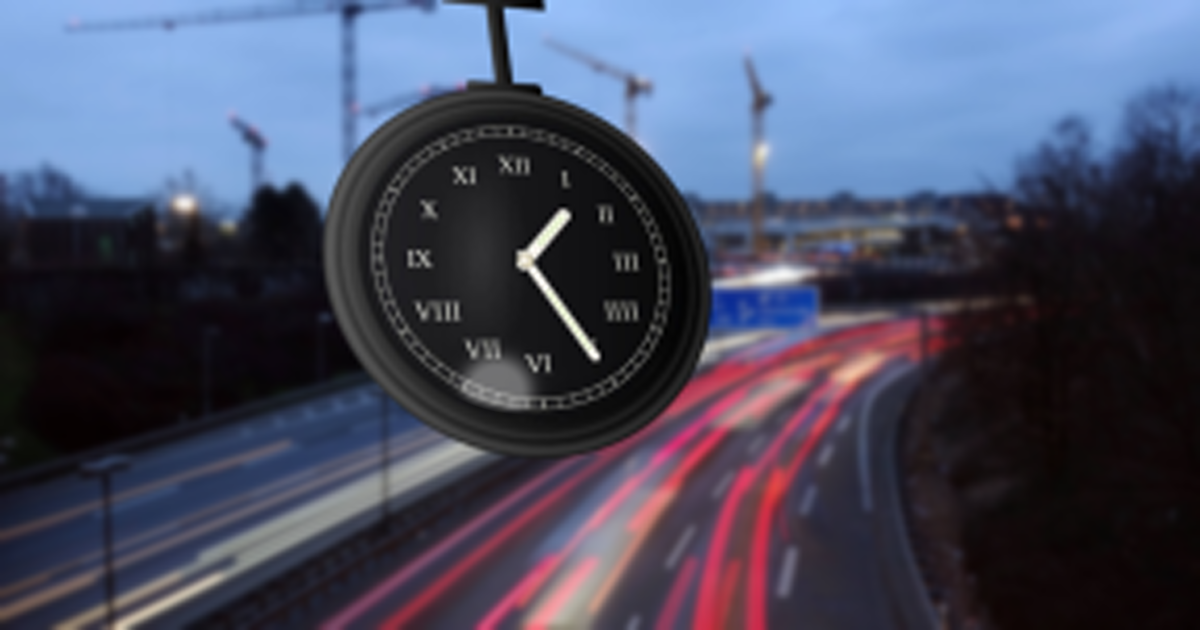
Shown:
1 h 25 min
